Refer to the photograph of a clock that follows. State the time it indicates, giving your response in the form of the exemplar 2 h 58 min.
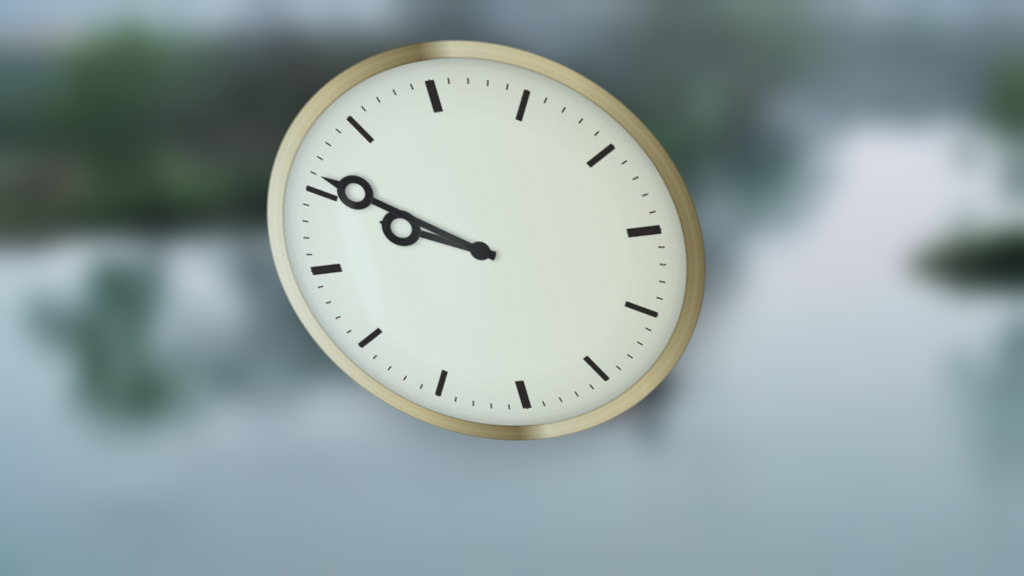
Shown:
9 h 51 min
